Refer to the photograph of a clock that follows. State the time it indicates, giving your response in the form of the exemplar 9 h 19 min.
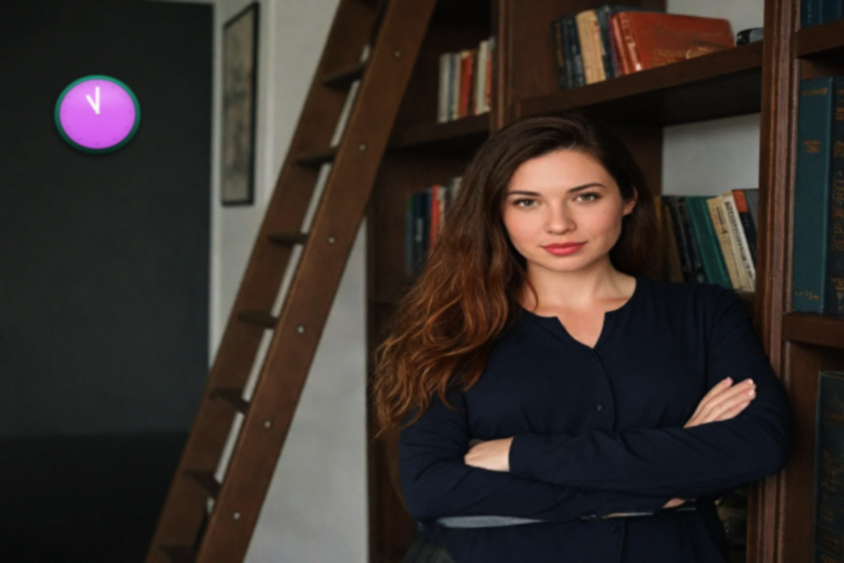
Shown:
11 h 00 min
